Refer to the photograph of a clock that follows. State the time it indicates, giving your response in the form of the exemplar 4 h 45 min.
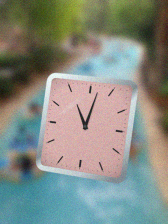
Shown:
11 h 02 min
